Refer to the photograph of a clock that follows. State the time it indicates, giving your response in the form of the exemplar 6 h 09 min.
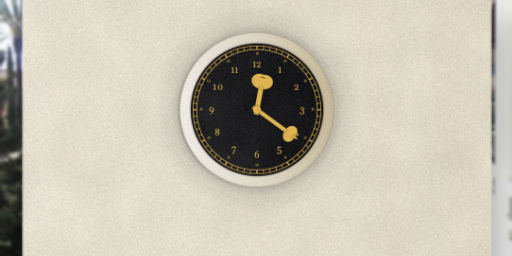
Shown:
12 h 21 min
